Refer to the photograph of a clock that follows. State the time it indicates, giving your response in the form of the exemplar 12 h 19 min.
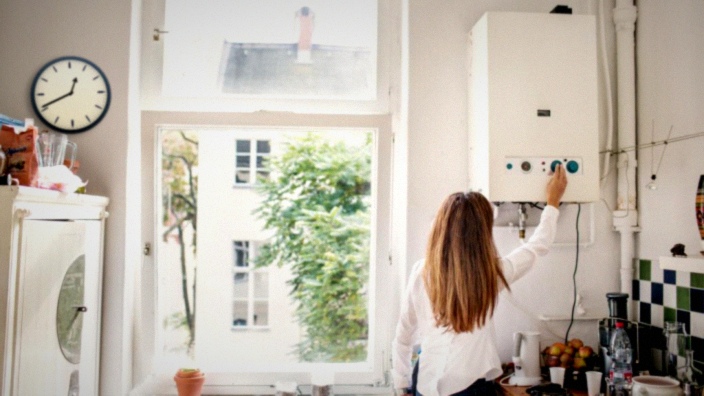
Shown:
12 h 41 min
